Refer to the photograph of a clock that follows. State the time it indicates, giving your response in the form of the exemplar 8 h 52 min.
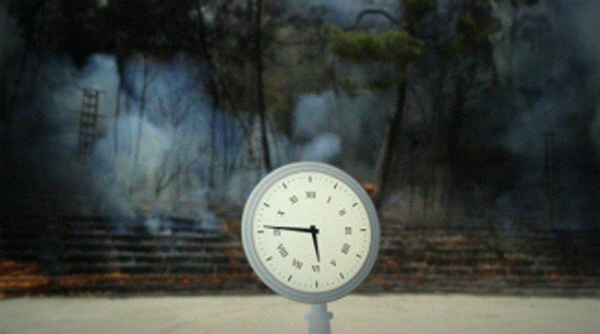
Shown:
5 h 46 min
